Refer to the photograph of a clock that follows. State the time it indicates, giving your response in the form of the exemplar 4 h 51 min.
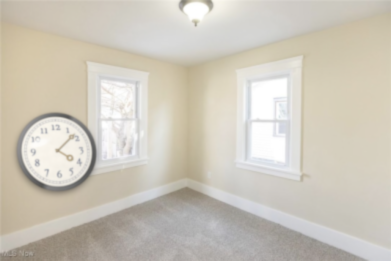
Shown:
4 h 08 min
